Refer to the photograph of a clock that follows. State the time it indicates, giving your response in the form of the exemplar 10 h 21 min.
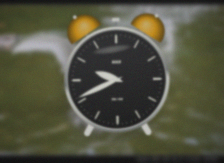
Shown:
9 h 41 min
